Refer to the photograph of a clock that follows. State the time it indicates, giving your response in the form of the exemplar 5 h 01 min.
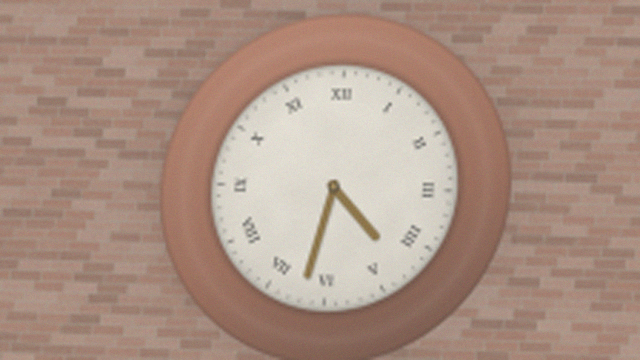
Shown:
4 h 32 min
